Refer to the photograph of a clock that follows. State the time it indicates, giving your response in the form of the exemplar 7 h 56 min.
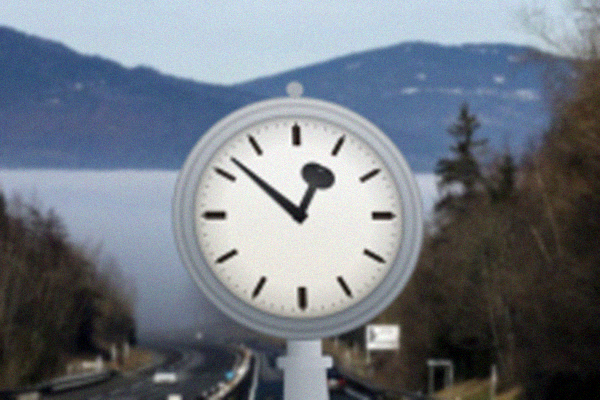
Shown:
12 h 52 min
